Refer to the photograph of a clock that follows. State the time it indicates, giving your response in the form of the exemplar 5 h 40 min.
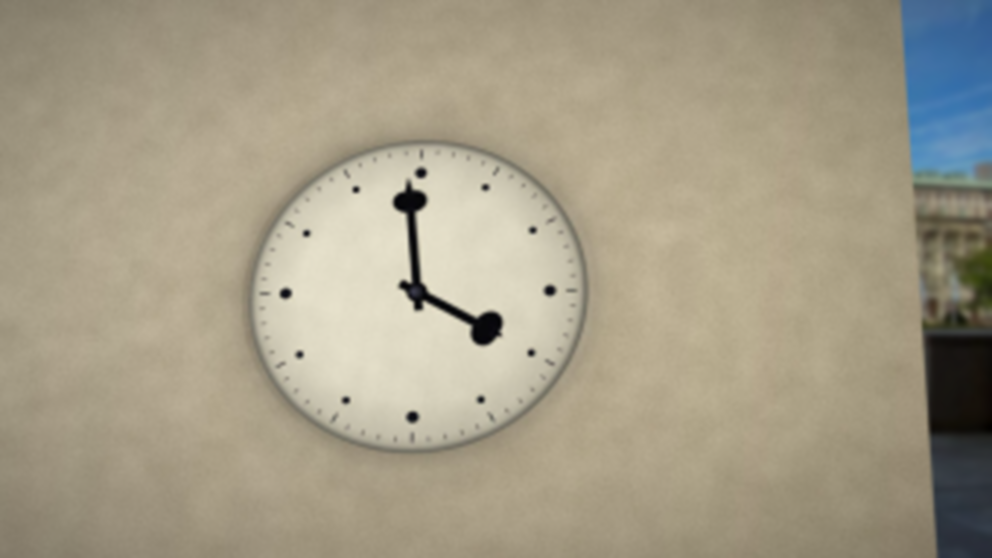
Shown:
3 h 59 min
